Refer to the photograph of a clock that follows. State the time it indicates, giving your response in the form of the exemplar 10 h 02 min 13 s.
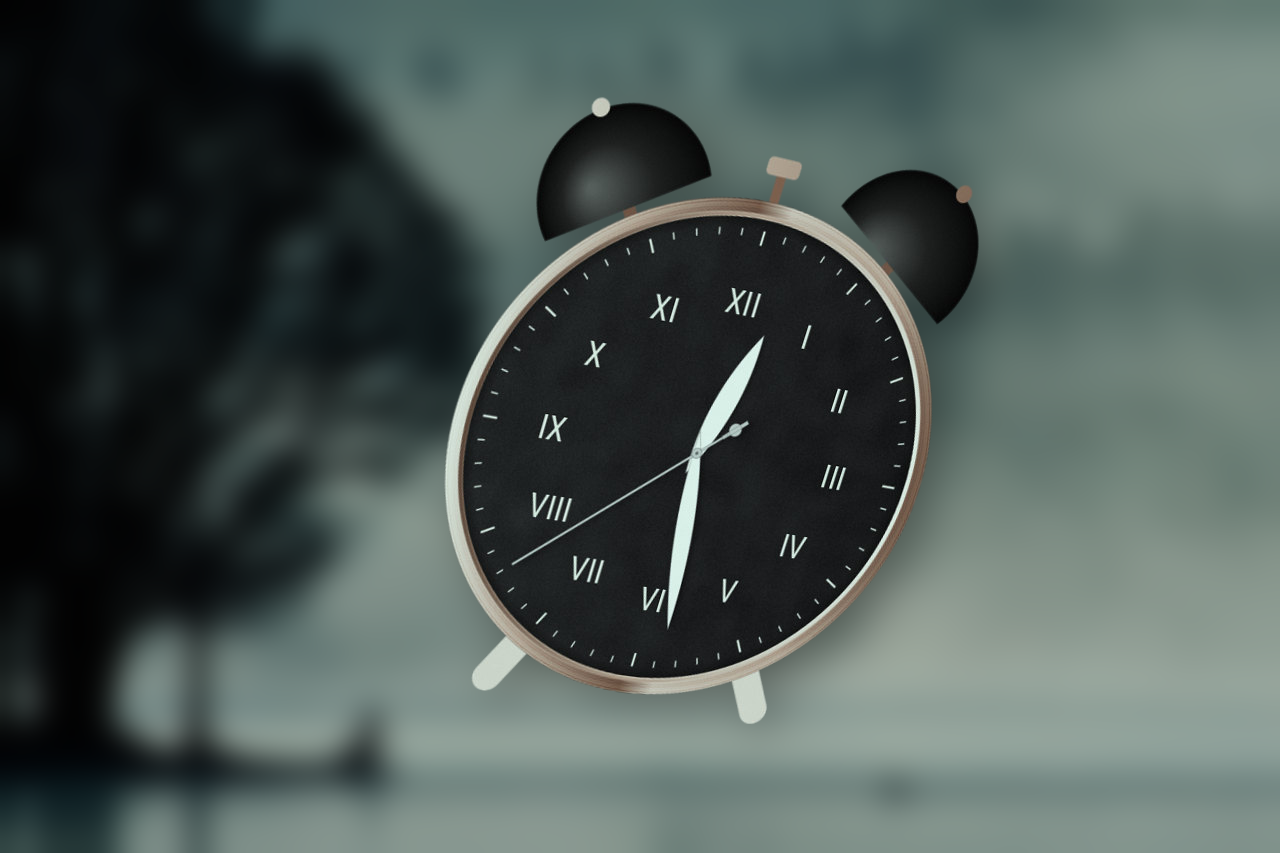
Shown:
12 h 28 min 38 s
